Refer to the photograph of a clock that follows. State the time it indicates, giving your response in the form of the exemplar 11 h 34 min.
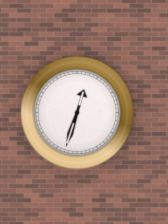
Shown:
12 h 33 min
